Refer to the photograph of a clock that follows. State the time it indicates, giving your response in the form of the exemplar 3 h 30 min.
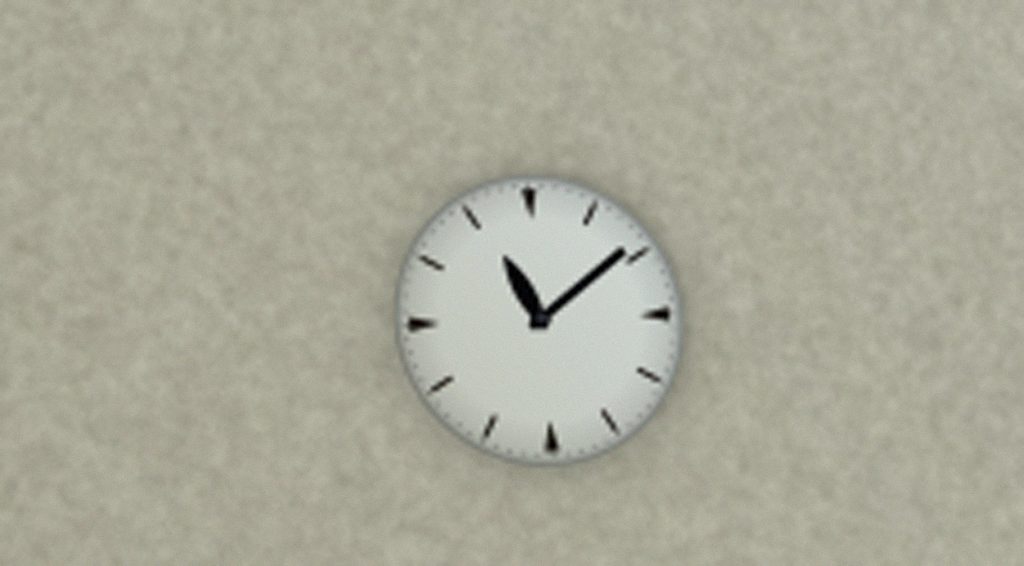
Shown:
11 h 09 min
